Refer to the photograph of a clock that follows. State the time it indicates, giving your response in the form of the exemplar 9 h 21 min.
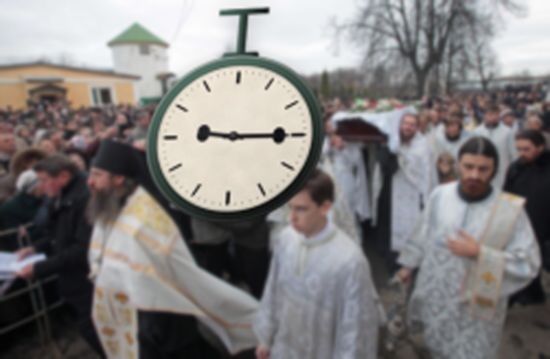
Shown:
9 h 15 min
